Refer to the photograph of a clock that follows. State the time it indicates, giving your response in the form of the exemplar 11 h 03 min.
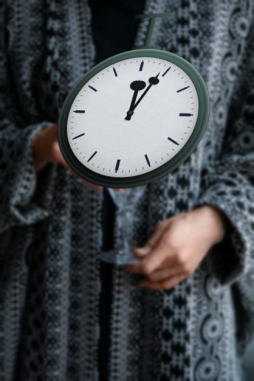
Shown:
12 h 04 min
